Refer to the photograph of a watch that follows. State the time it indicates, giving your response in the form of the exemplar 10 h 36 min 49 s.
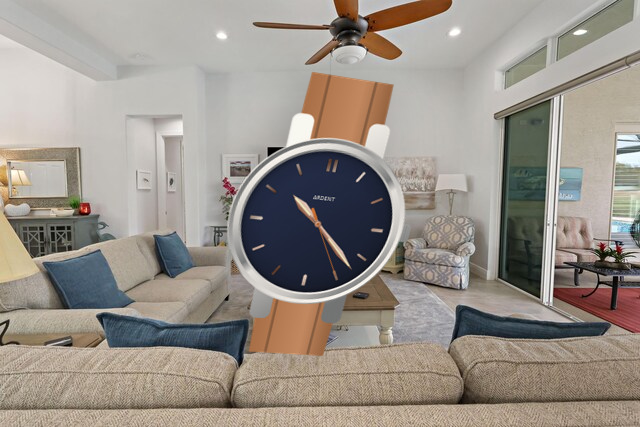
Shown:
10 h 22 min 25 s
